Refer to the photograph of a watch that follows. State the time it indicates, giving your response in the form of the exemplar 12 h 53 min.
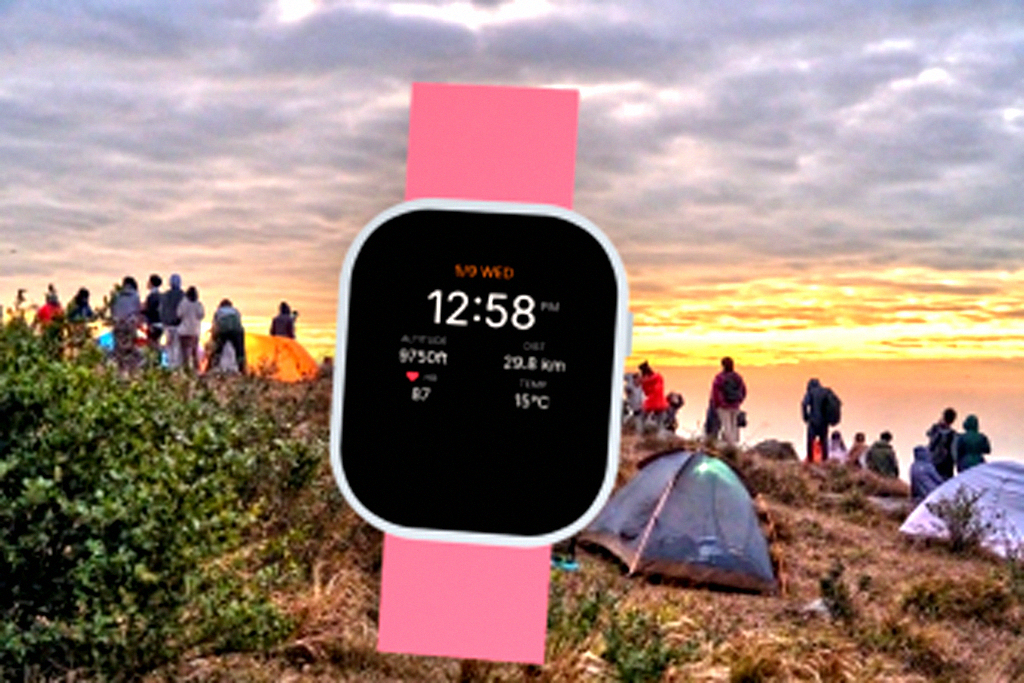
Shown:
12 h 58 min
